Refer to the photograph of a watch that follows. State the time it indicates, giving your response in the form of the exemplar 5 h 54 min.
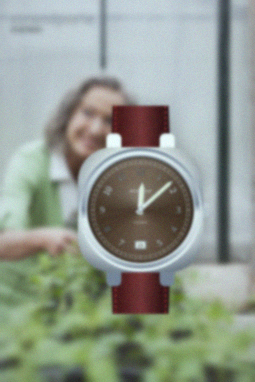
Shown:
12 h 08 min
